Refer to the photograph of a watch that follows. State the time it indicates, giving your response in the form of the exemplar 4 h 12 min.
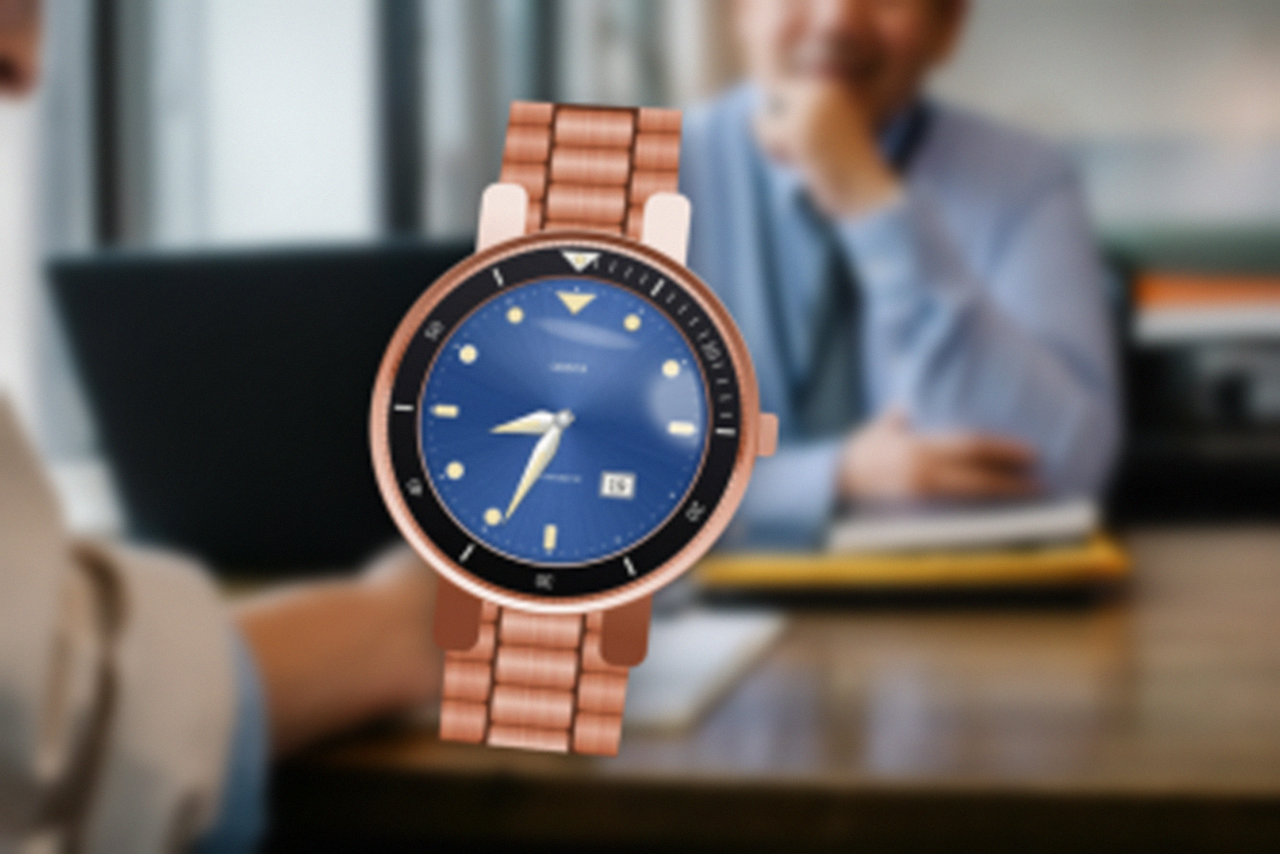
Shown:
8 h 34 min
